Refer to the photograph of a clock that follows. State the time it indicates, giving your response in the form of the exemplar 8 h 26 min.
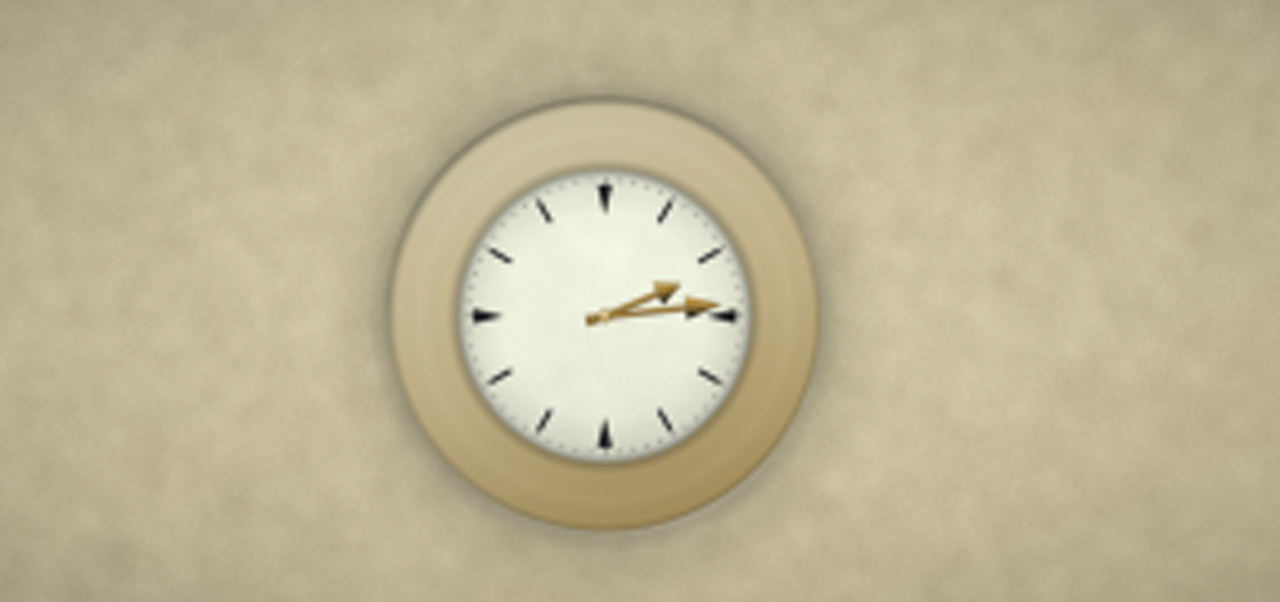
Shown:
2 h 14 min
